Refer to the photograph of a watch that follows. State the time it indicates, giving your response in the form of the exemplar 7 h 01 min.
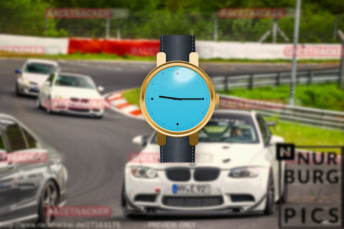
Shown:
9 h 15 min
